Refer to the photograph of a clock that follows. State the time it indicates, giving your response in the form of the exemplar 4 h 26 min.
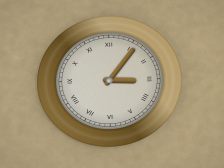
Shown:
3 h 06 min
